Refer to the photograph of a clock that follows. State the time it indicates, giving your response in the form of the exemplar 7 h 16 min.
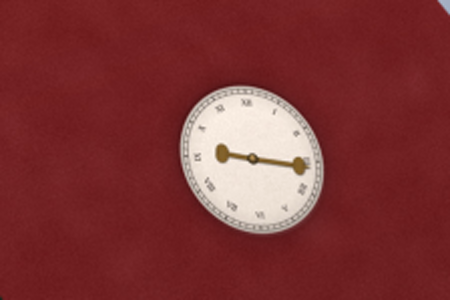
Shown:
9 h 16 min
